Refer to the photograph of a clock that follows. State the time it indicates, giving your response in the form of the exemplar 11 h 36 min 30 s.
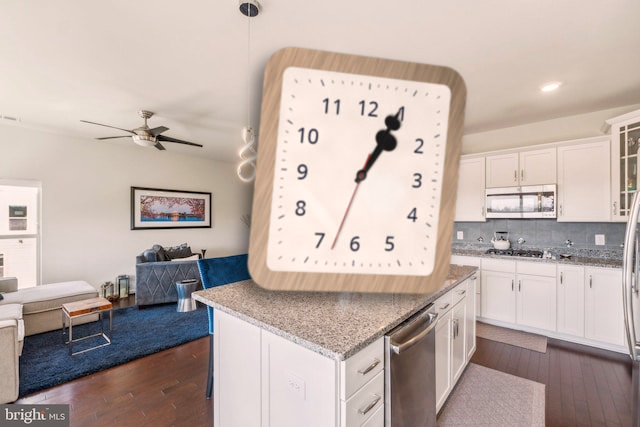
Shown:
1 h 04 min 33 s
